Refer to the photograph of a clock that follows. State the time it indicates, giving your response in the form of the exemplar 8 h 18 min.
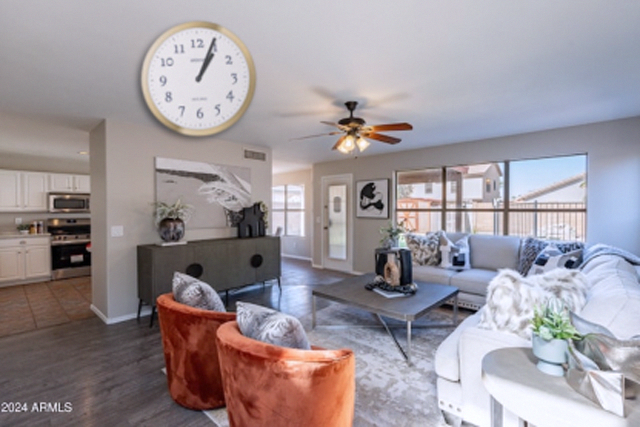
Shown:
1 h 04 min
